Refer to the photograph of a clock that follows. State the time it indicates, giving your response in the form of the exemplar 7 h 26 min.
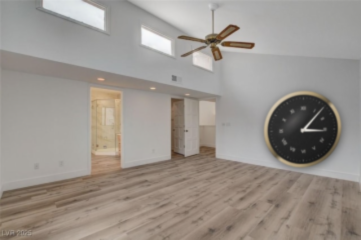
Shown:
3 h 07 min
